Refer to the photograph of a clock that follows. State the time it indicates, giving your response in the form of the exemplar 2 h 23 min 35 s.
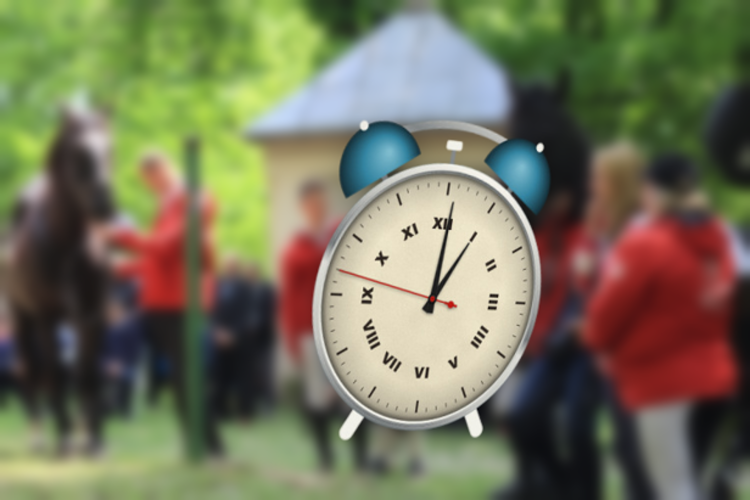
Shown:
1 h 00 min 47 s
